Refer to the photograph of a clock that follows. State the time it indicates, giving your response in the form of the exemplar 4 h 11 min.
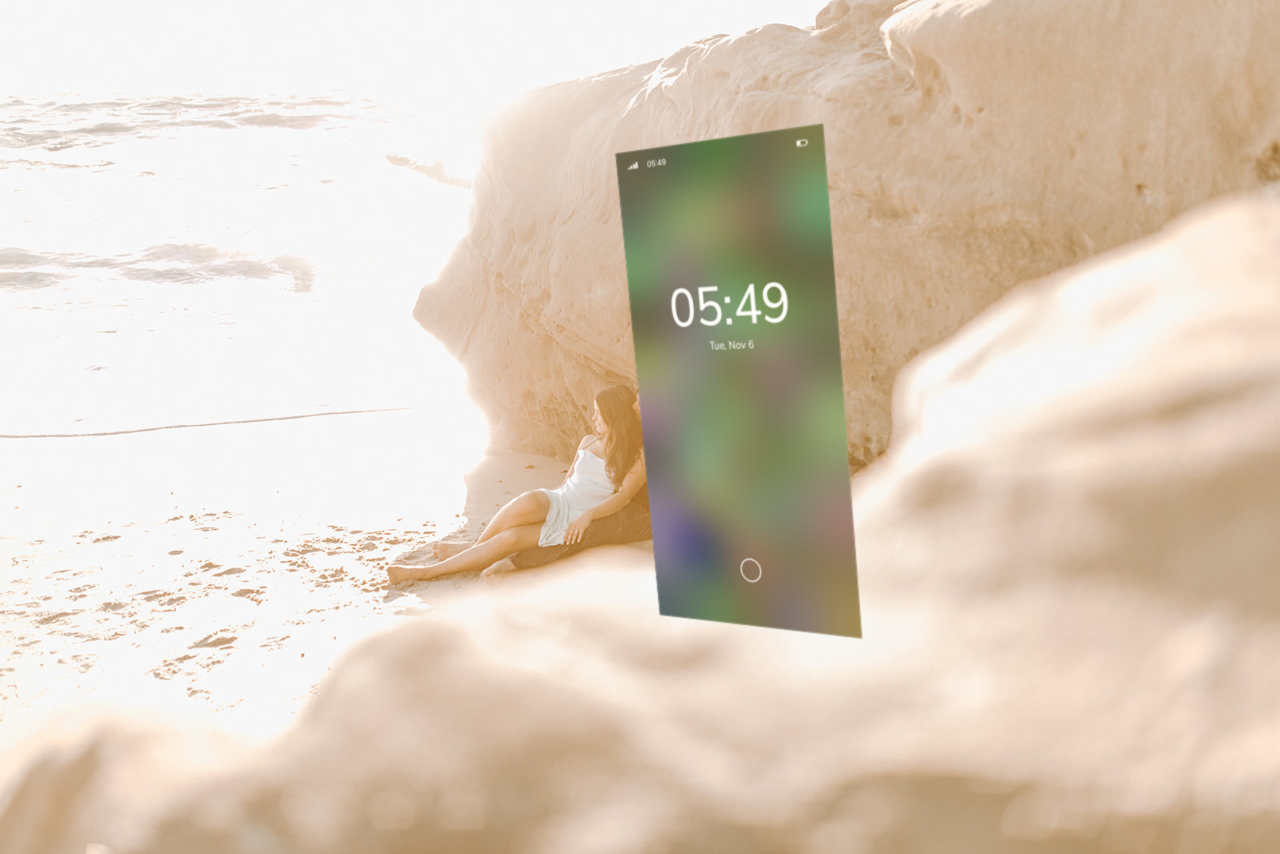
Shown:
5 h 49 min
